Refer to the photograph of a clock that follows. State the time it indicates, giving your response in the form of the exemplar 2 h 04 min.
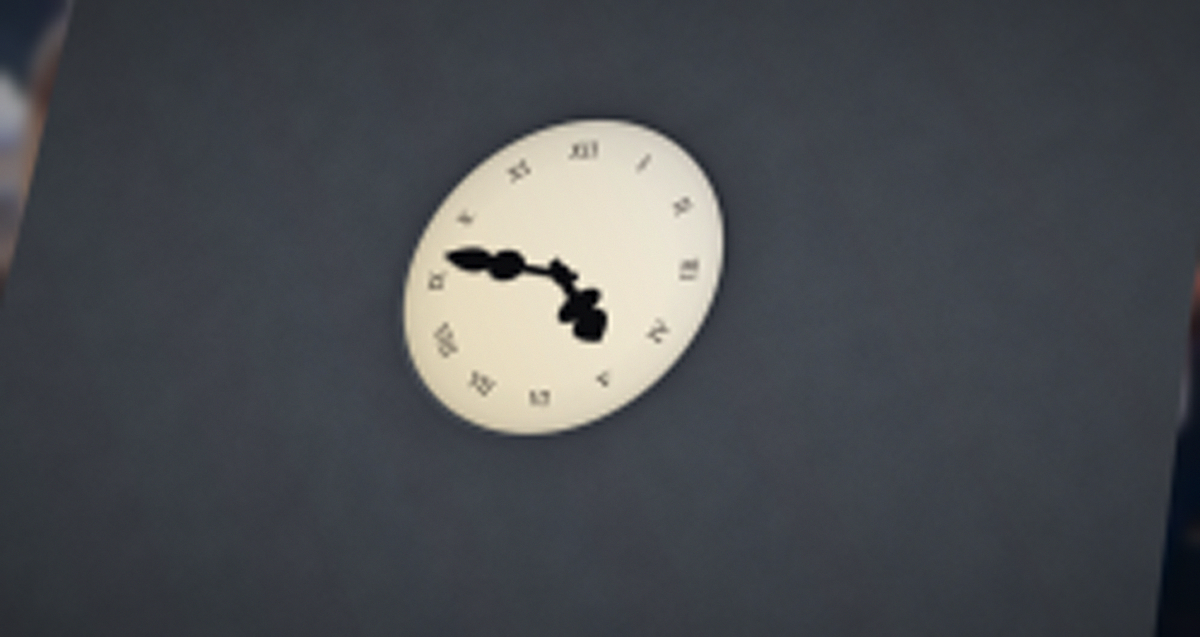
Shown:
4 h 47 min
